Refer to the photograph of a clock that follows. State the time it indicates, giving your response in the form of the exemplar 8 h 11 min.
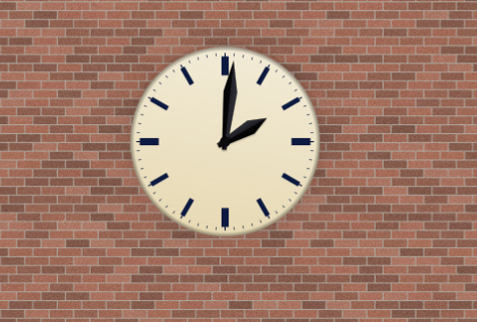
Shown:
2 h 01 min
